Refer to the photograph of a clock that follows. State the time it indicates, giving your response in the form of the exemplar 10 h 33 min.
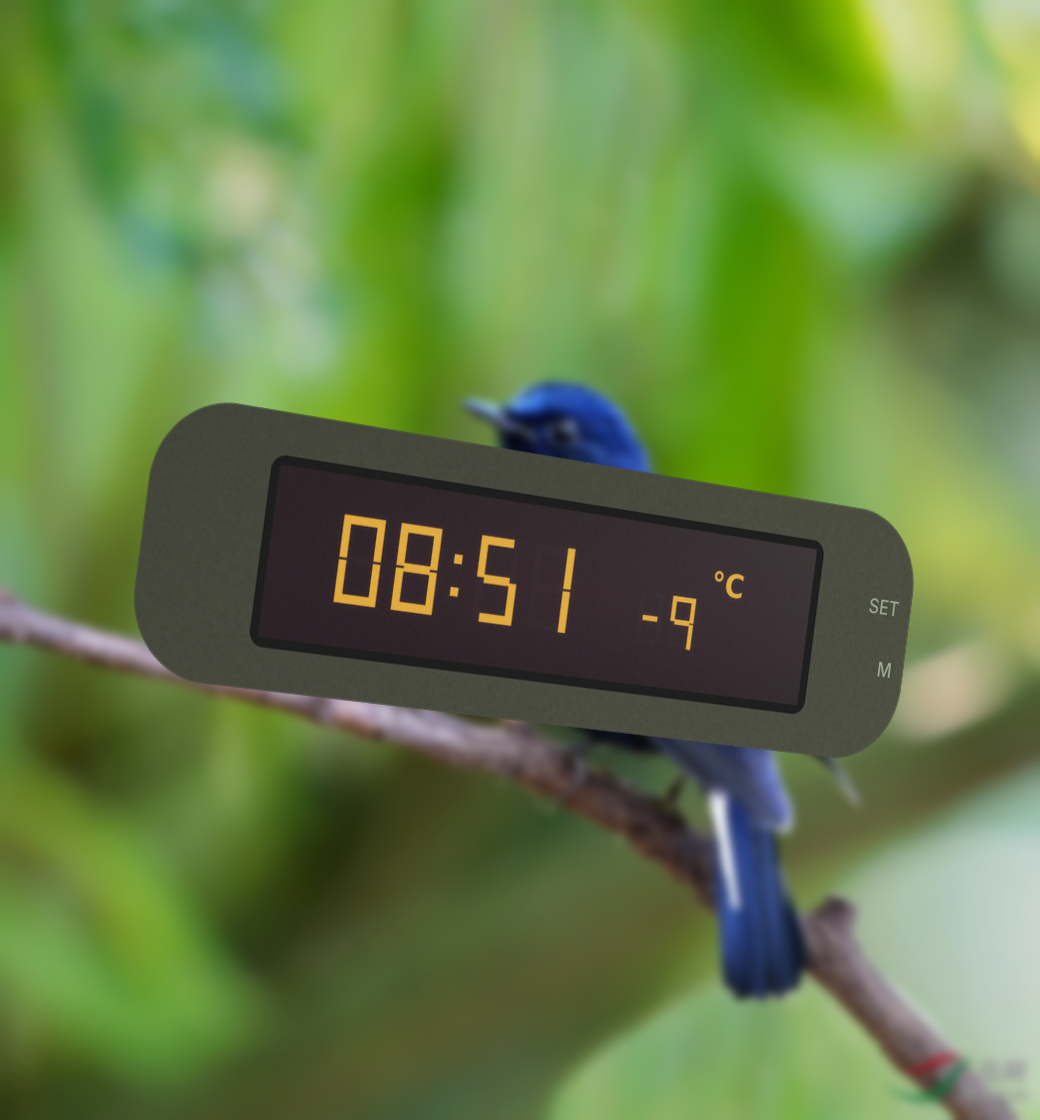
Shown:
8 h 51 min
